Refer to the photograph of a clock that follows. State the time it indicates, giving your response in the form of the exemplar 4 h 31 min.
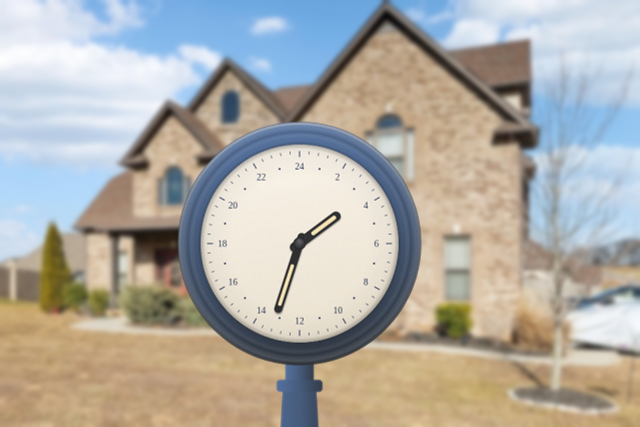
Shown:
3 h 33 min
